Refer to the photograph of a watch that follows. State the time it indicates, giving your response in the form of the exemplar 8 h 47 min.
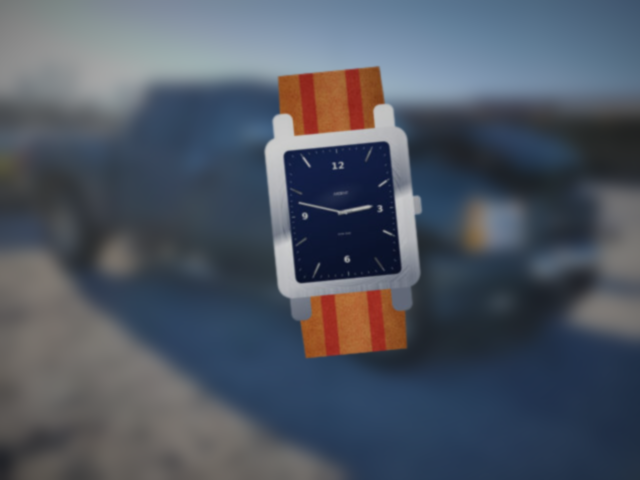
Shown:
2 h 48 min
